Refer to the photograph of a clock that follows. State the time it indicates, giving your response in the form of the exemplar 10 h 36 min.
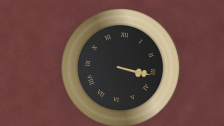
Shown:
3 h 16 min
